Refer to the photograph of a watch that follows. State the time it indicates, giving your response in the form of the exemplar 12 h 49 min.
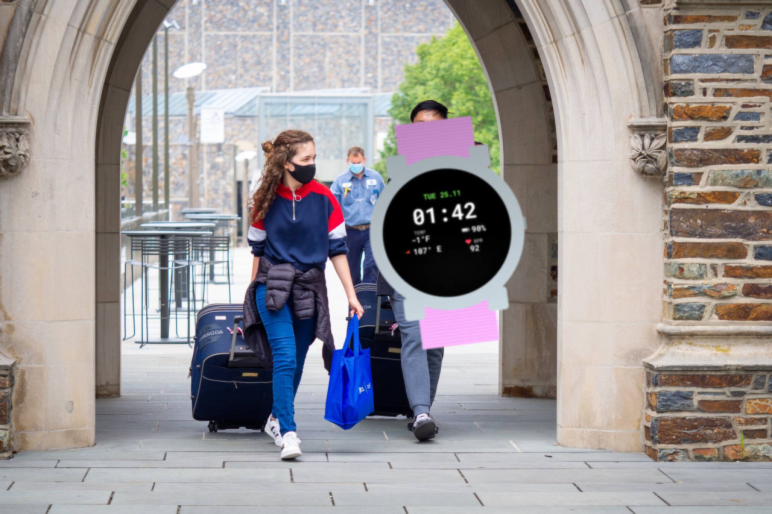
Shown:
1 h 42 min
